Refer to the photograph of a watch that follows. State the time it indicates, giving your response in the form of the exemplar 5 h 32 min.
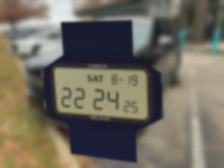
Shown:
22 h 24 min
